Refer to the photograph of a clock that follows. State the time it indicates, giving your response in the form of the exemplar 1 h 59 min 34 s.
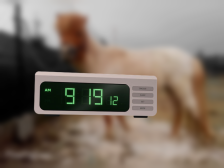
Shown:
9 h 19 min 12 s
